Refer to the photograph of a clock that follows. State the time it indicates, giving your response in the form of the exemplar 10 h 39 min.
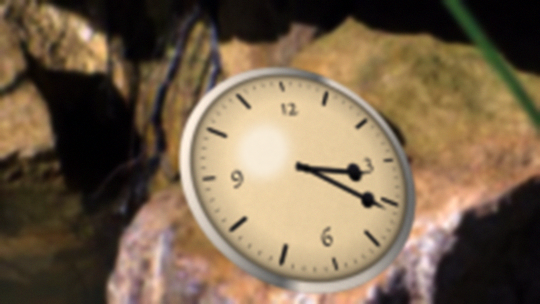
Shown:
3 h 21 min
